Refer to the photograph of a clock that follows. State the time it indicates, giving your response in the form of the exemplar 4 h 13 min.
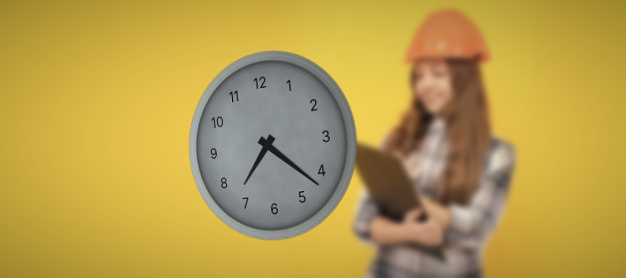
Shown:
7 h 22 min
